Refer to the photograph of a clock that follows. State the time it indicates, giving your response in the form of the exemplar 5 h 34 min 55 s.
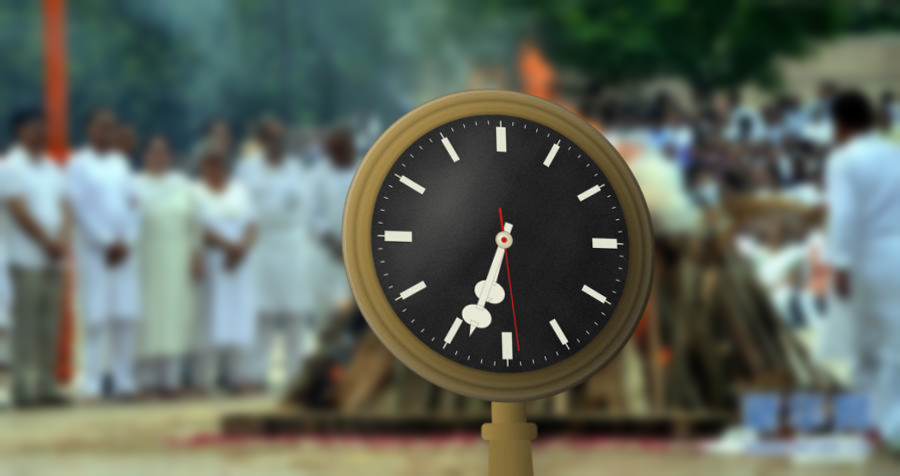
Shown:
6 h 33 min 29 s
